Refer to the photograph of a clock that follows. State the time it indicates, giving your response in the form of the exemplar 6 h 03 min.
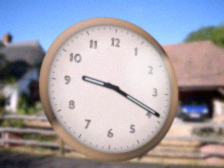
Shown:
9 h 19 min
